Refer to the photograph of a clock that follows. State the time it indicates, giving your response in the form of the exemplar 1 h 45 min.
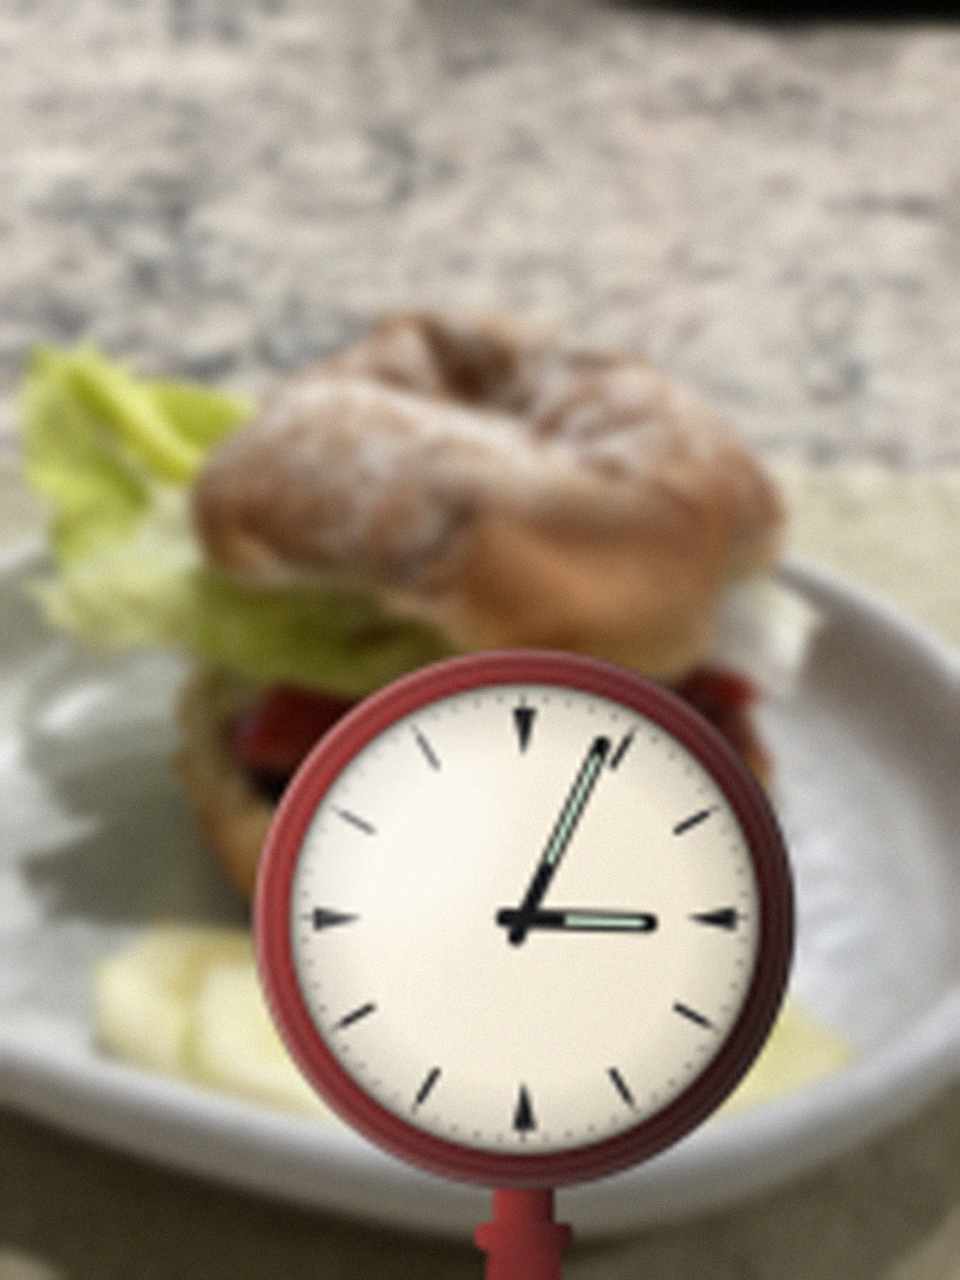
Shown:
3 h 04 min
